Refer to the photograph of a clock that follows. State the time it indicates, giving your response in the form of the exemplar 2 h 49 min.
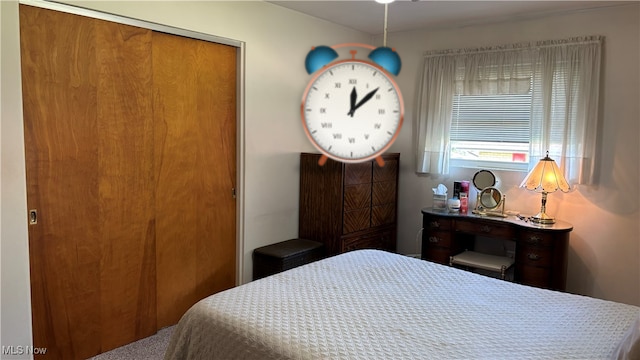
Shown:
12 h 08 min
